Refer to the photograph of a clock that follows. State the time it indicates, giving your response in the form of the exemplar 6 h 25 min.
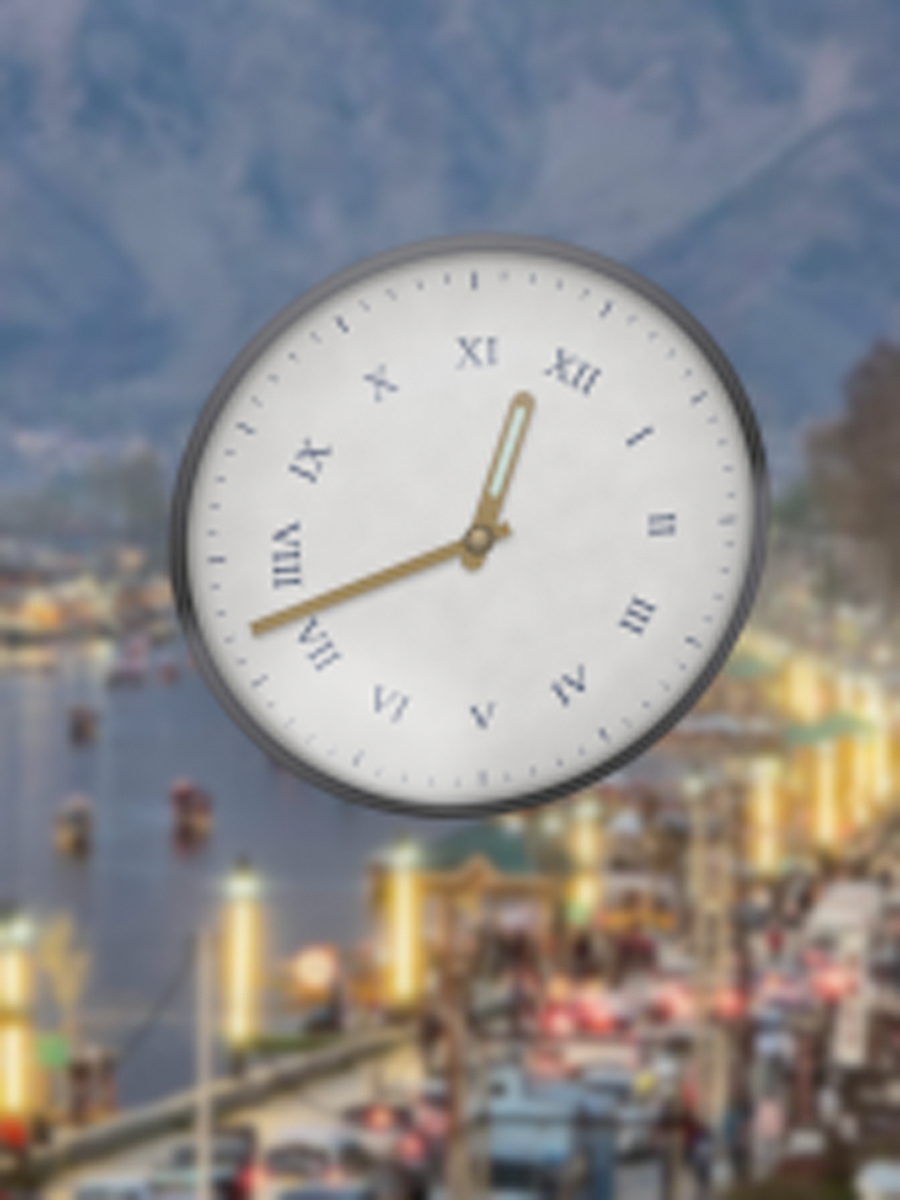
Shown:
11 h 37 min
